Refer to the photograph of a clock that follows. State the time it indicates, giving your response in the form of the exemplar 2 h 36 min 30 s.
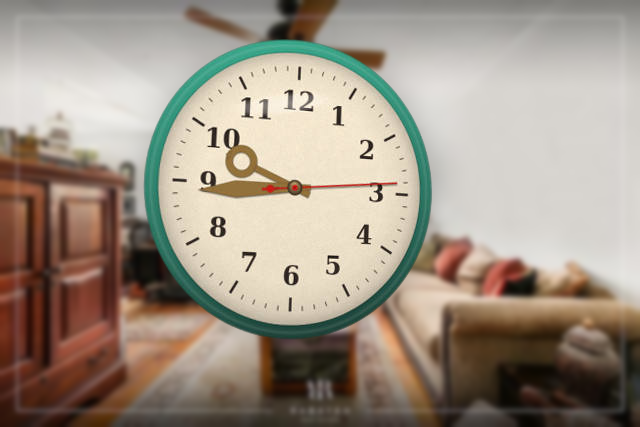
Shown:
9 h 44 min 14 s
